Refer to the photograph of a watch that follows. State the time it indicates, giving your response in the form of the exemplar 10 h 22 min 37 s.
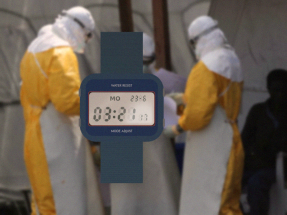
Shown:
3 h 21 min 17 s
